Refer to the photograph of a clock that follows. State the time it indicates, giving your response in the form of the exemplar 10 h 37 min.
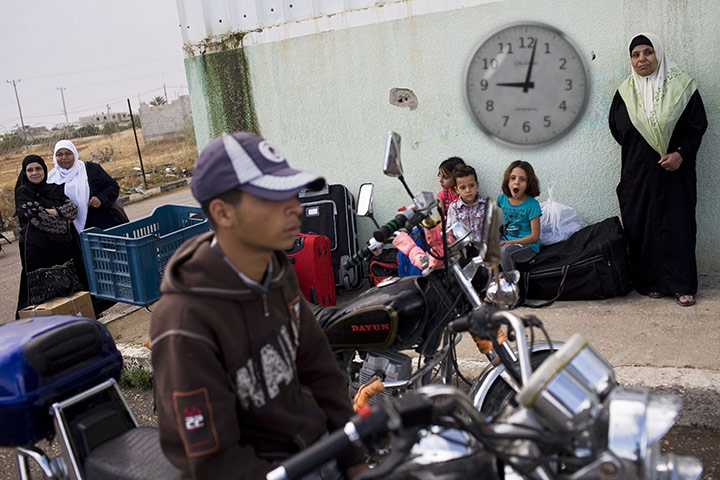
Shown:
9 h 02 min
